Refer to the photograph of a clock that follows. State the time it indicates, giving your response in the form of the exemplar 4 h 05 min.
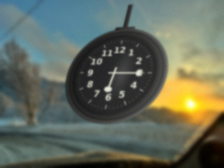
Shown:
6 h 15 min
